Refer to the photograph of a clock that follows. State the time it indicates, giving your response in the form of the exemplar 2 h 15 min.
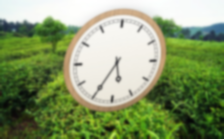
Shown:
5 h 35 min
